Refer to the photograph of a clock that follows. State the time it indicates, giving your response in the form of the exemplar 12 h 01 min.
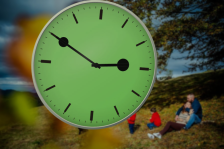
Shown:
2 h 50 min
